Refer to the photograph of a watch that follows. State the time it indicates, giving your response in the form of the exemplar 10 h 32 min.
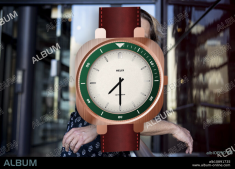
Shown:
7 h 30 min
